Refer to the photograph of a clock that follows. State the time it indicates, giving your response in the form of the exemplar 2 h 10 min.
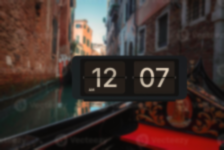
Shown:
12 h 07 min
